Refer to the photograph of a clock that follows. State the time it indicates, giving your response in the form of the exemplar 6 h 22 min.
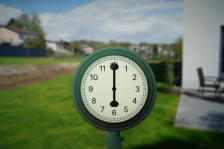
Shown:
6 h 00 min
